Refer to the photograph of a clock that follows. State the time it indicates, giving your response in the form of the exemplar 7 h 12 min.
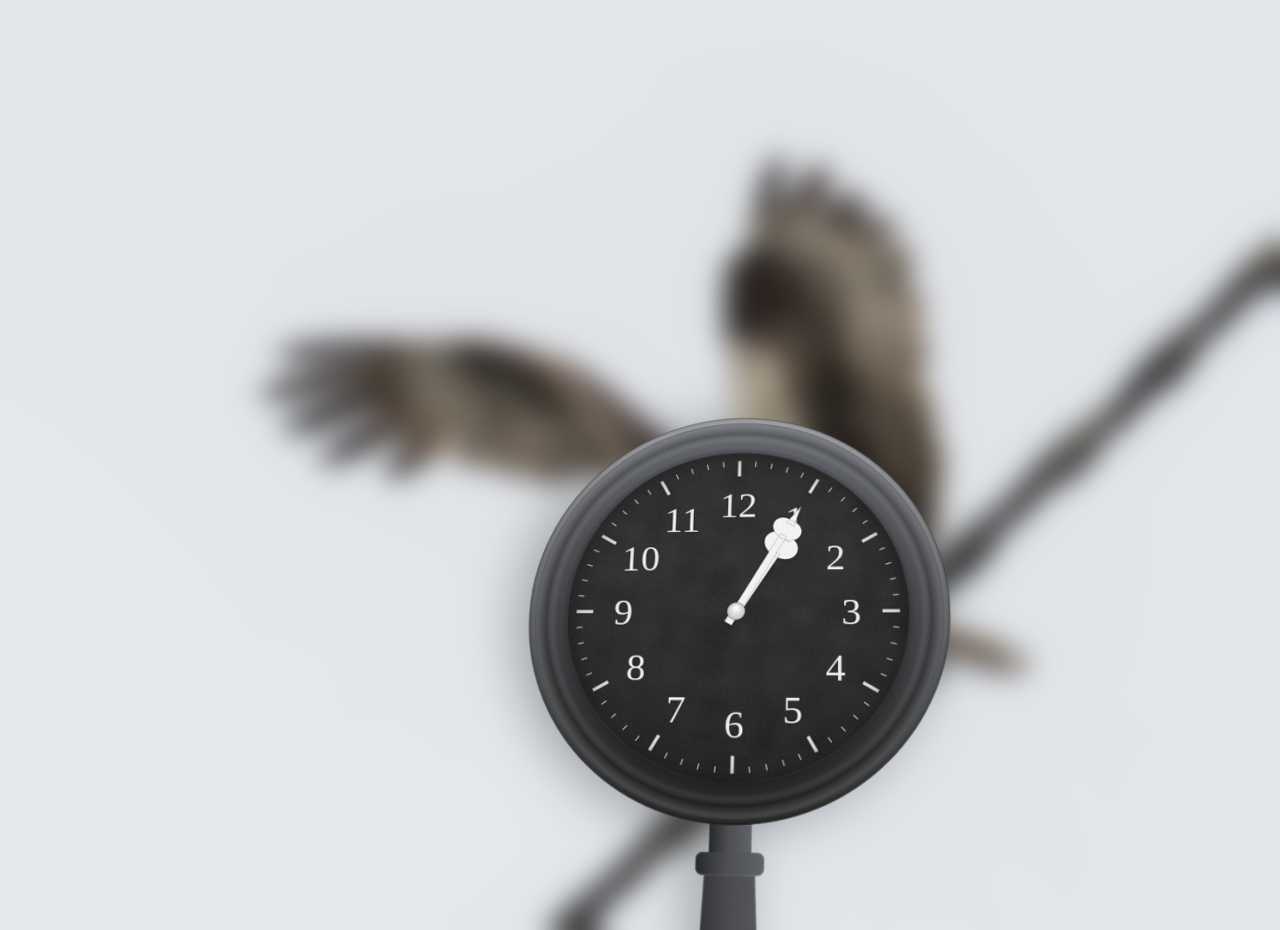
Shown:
1 h 05 min
